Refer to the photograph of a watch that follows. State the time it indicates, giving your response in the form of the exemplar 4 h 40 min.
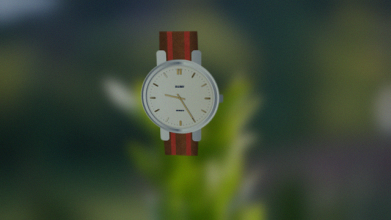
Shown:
9 h 25 min
